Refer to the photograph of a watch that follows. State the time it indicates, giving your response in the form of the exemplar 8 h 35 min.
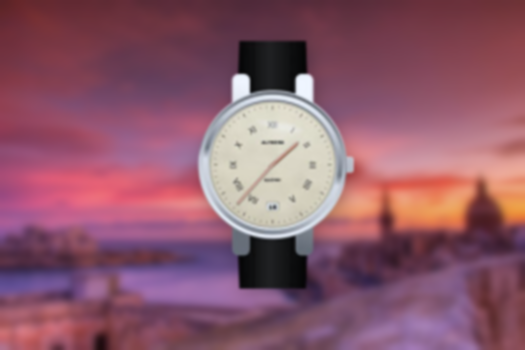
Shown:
1 h 37 min
